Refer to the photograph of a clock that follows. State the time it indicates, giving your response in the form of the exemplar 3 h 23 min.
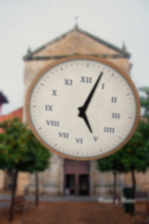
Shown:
5 h 03 min
